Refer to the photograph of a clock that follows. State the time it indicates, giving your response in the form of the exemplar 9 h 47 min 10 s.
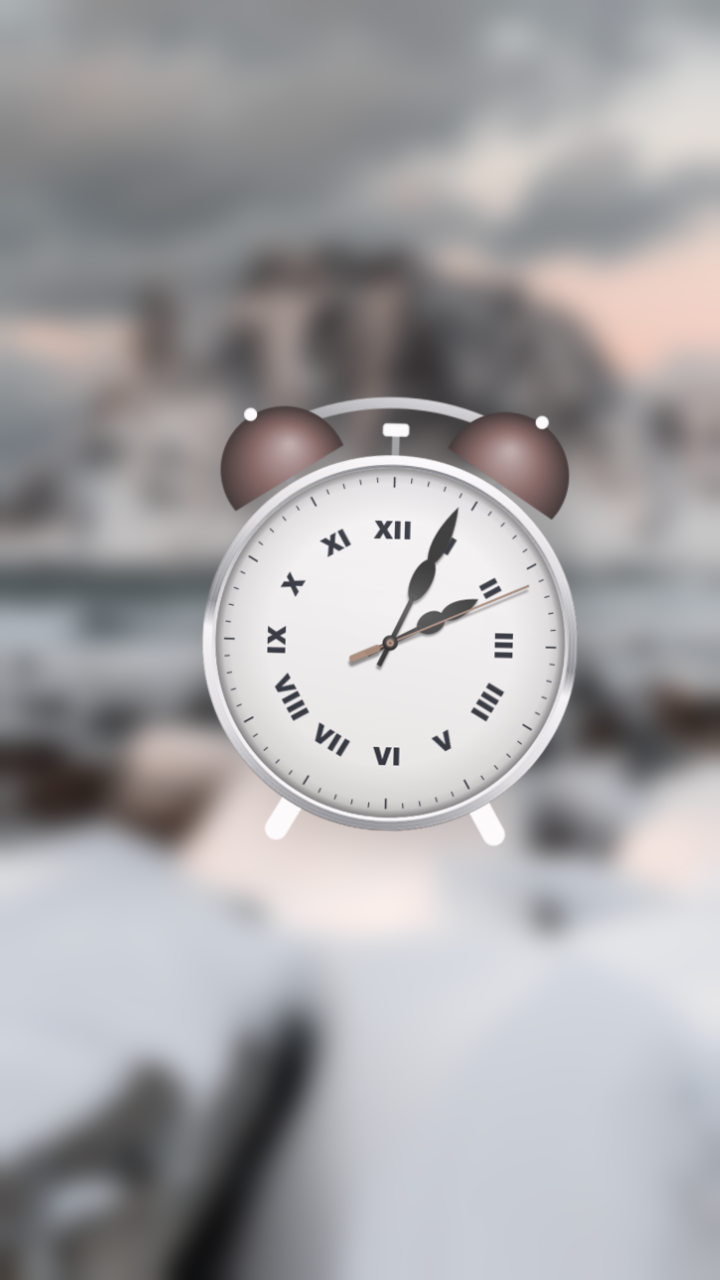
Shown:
2 h 04 min 11 s
